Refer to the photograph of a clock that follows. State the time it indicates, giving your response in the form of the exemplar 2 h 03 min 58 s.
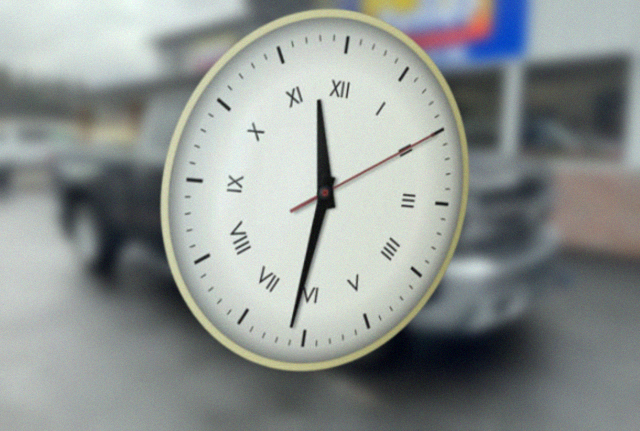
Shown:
11 h 31 min 10 s
